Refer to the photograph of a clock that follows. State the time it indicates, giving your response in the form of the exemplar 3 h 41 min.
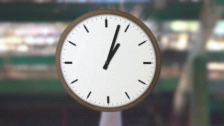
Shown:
1 h 03 min
